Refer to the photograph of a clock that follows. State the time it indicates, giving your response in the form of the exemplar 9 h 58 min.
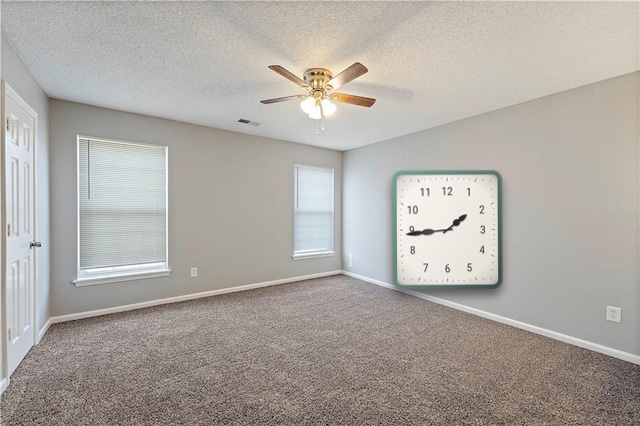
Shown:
1 h 44 min
